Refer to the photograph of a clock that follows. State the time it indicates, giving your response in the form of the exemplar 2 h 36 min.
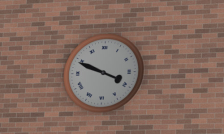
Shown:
3 h 49 min
